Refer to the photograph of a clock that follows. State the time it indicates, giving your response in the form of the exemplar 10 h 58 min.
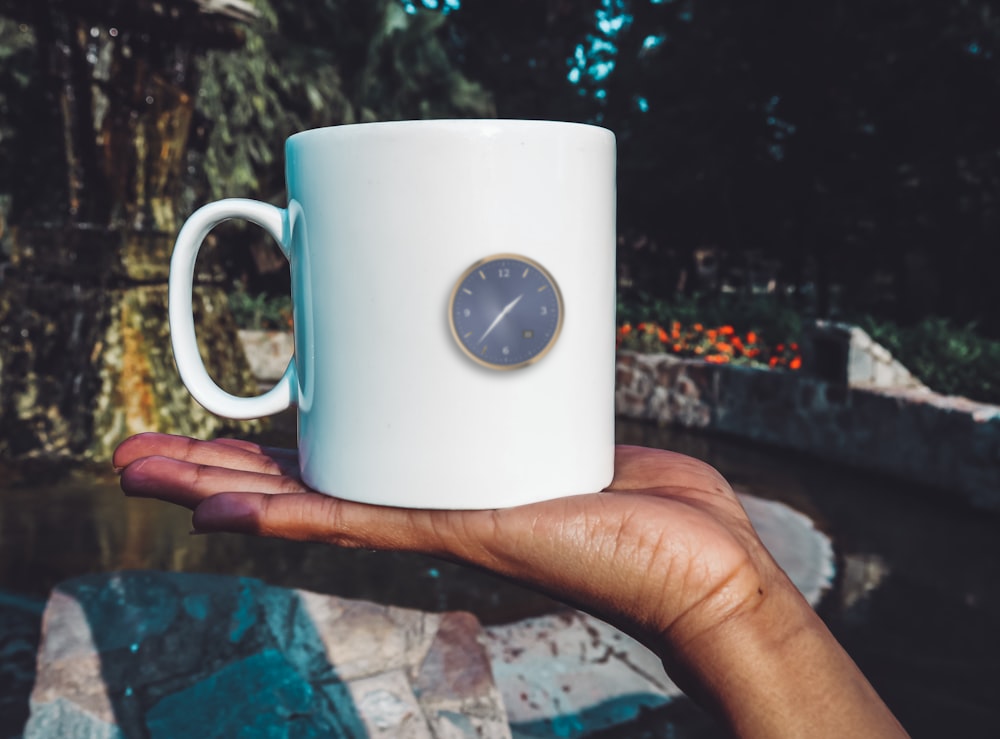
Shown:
1 h 37 min
